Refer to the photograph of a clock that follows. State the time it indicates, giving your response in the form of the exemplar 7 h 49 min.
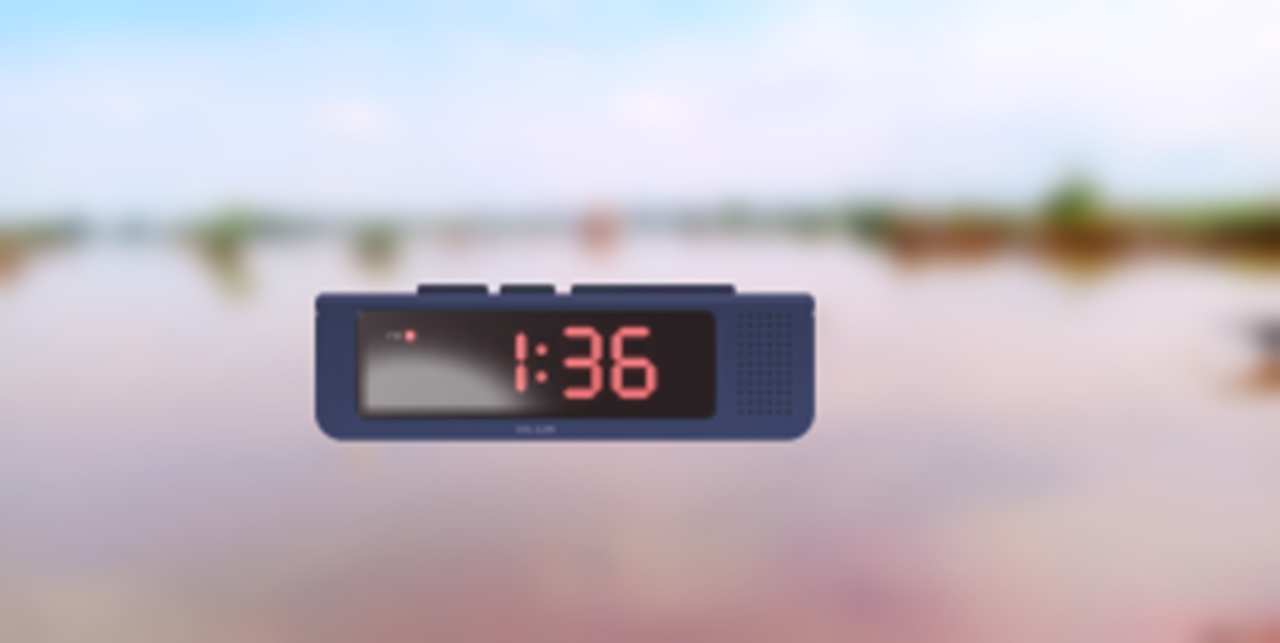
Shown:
1 h 36 min
